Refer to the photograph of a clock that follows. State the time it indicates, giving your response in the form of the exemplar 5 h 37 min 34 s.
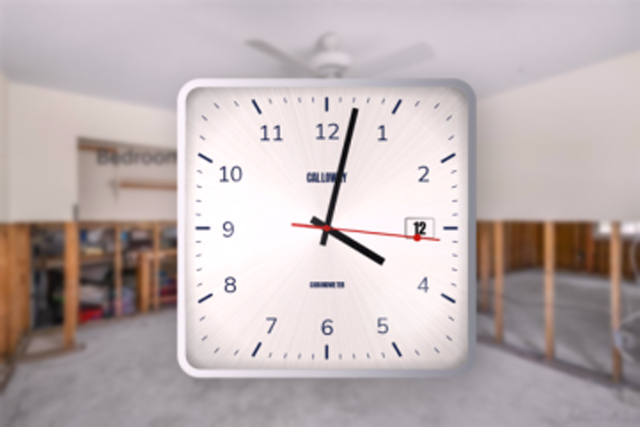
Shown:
4 h 02 min 16 s
